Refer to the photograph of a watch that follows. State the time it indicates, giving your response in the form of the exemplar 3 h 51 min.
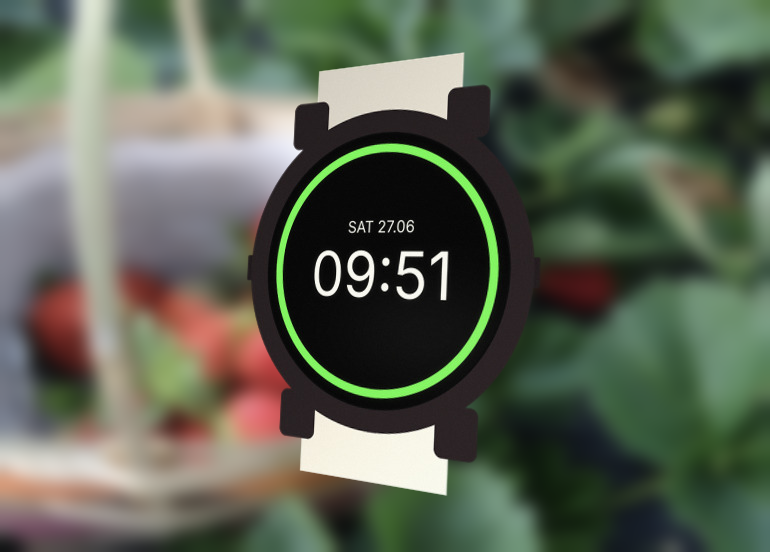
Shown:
9 h 51 min
